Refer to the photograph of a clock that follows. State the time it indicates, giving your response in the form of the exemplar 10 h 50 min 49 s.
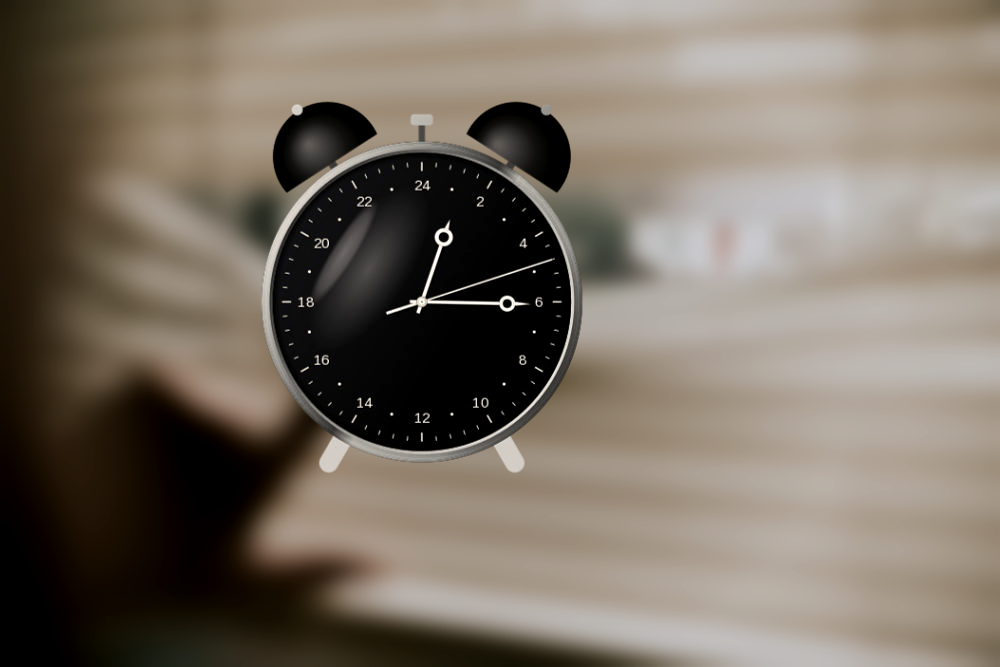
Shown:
1 h 15 min 12 s
